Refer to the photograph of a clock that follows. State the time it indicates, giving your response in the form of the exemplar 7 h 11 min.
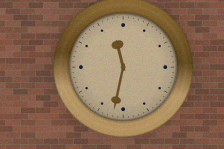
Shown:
11 h 32 min
